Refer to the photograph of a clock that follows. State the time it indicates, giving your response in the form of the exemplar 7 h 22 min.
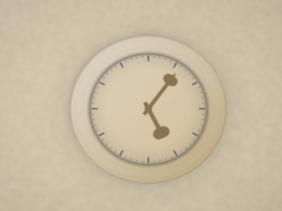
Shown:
5 h 06 min
